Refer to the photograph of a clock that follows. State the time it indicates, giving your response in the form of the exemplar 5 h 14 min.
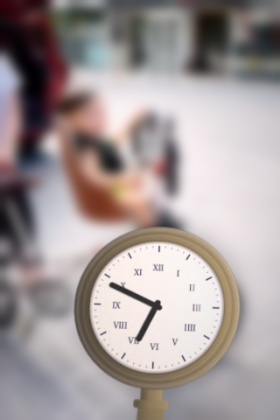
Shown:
6 h 49 min
